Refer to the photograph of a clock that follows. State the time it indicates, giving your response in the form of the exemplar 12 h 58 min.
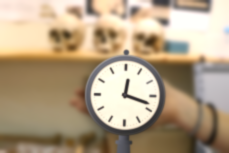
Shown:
12 h 18 min
